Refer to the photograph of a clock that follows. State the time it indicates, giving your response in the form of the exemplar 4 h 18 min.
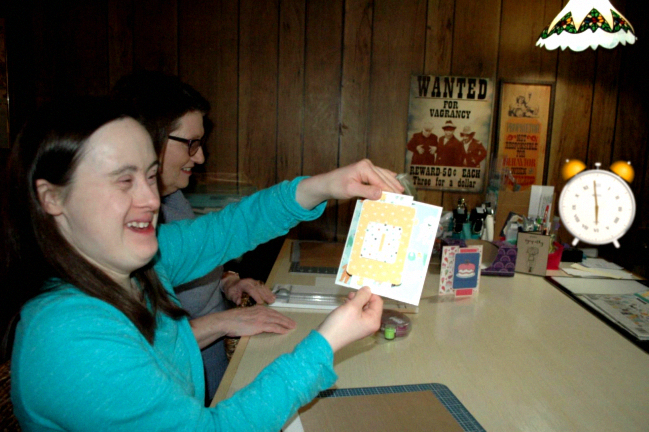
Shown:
5 h 59 min
